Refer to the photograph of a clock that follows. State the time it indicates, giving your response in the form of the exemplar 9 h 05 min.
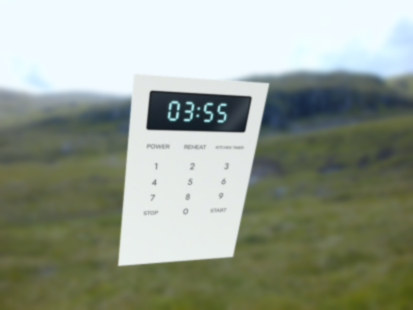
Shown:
3 h 55 min
